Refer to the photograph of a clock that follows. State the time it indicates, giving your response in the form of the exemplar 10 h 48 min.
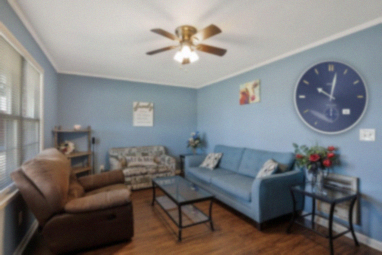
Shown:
10 h 02 min
